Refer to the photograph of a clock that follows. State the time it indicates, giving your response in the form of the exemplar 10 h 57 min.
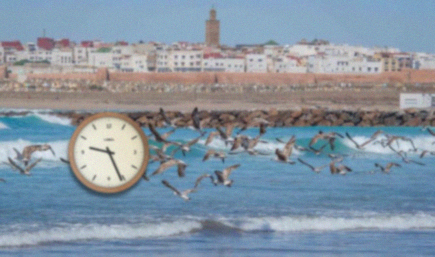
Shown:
9 h 26 min
